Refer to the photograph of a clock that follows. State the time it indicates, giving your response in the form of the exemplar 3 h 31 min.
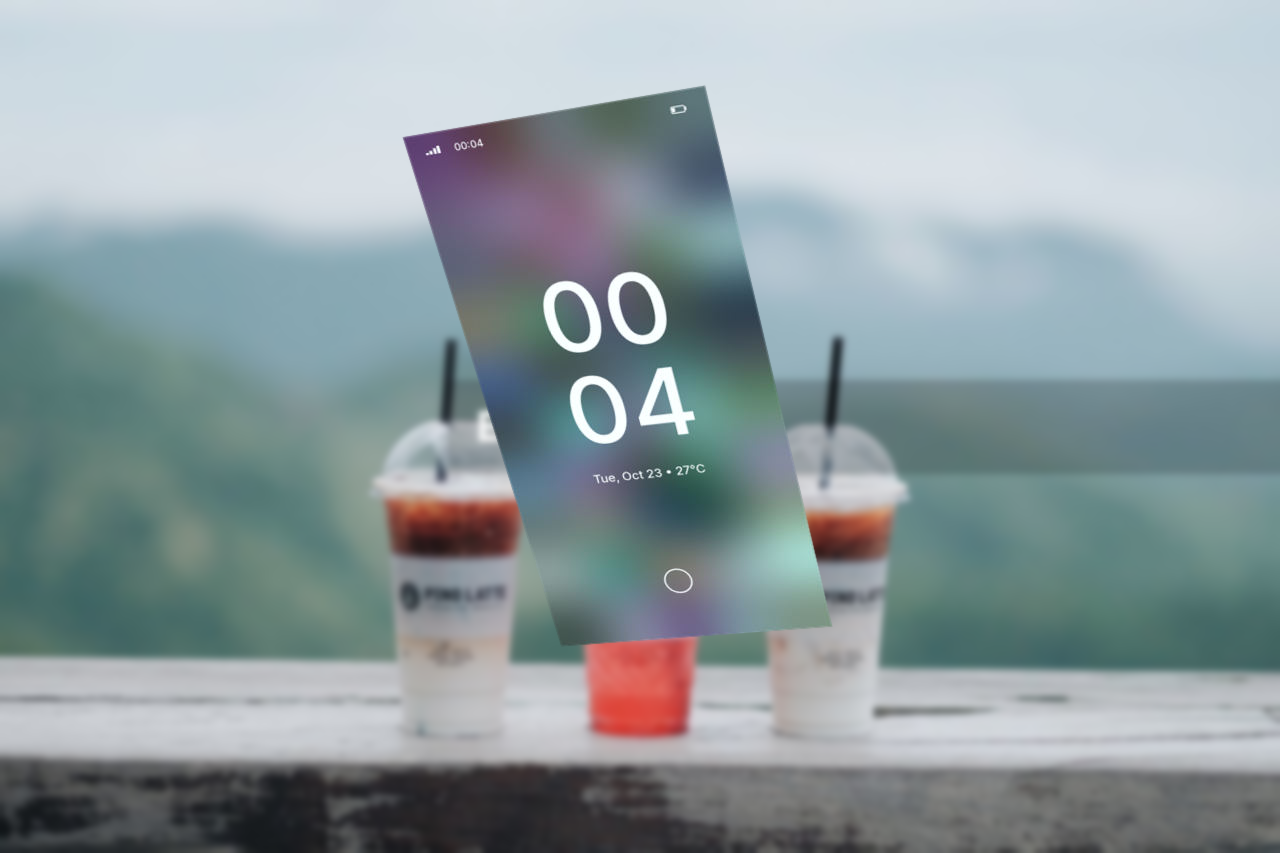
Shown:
0 h 04 min
